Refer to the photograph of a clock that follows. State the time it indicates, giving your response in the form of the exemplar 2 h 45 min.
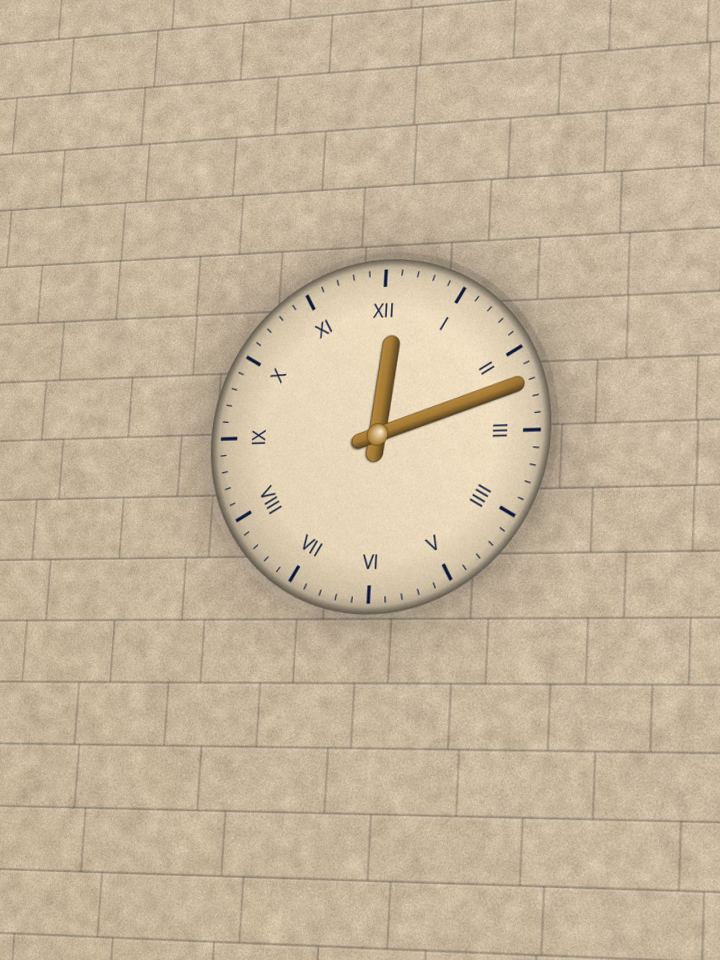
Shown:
12 h 12 min
